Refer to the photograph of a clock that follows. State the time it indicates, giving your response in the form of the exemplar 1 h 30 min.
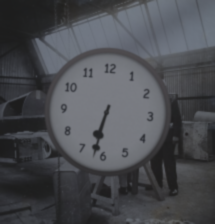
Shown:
6 h 32 min
